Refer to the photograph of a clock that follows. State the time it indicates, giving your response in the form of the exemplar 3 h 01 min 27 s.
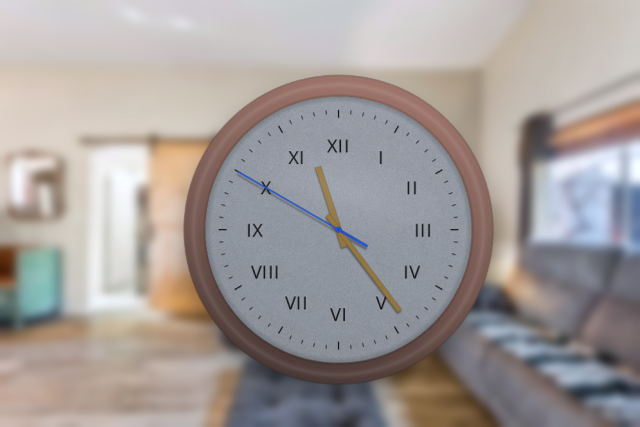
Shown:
11 h 23 min 50 s
